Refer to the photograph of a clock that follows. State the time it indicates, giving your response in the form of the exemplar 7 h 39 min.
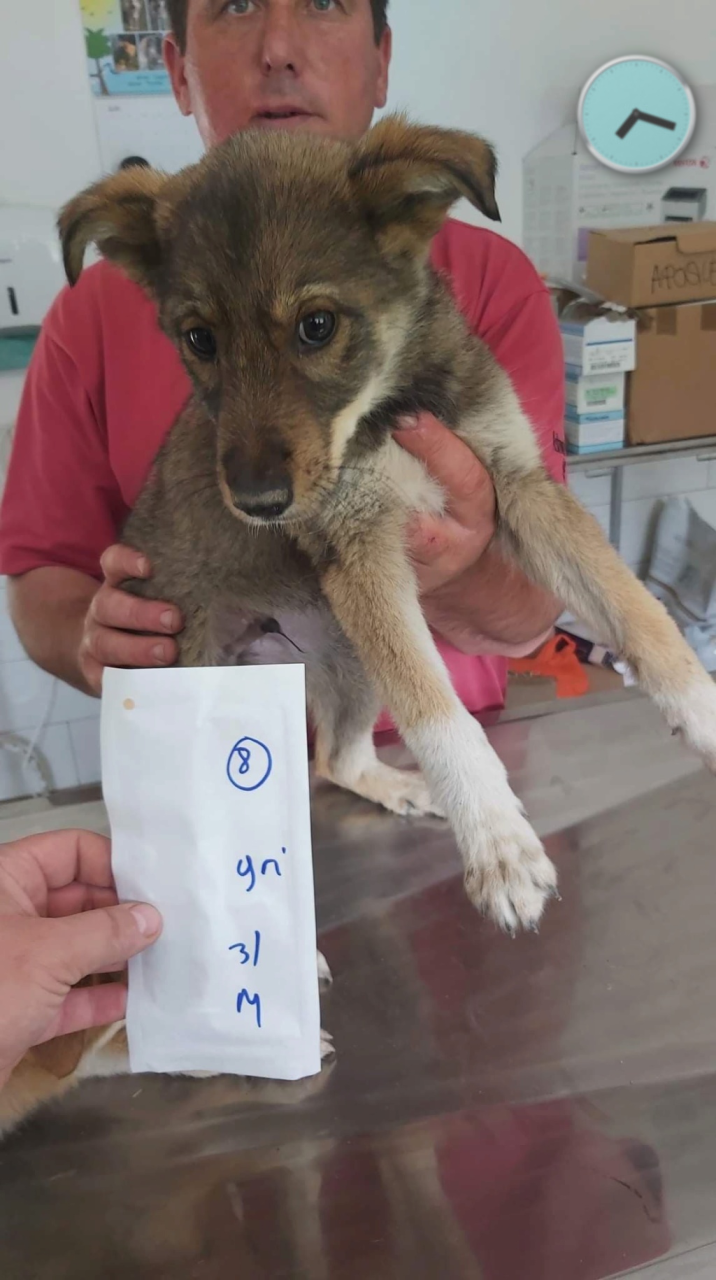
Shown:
7 h 18 min
